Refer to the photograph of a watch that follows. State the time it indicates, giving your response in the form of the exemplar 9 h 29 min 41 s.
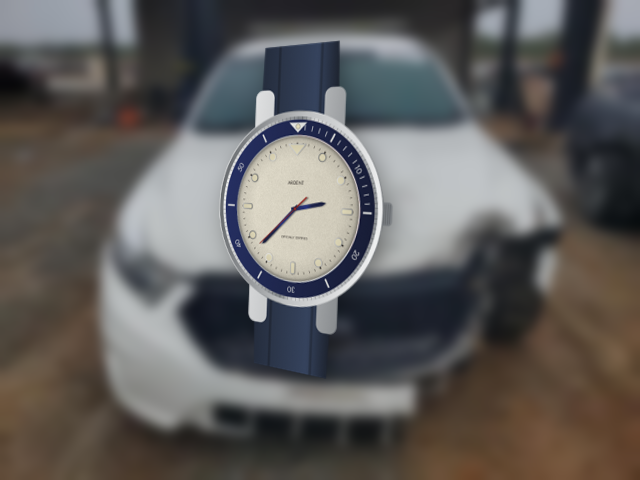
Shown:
2 h 37 min 38 s
